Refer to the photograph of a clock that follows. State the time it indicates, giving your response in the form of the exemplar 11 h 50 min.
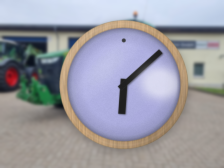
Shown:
6 h 08 min
